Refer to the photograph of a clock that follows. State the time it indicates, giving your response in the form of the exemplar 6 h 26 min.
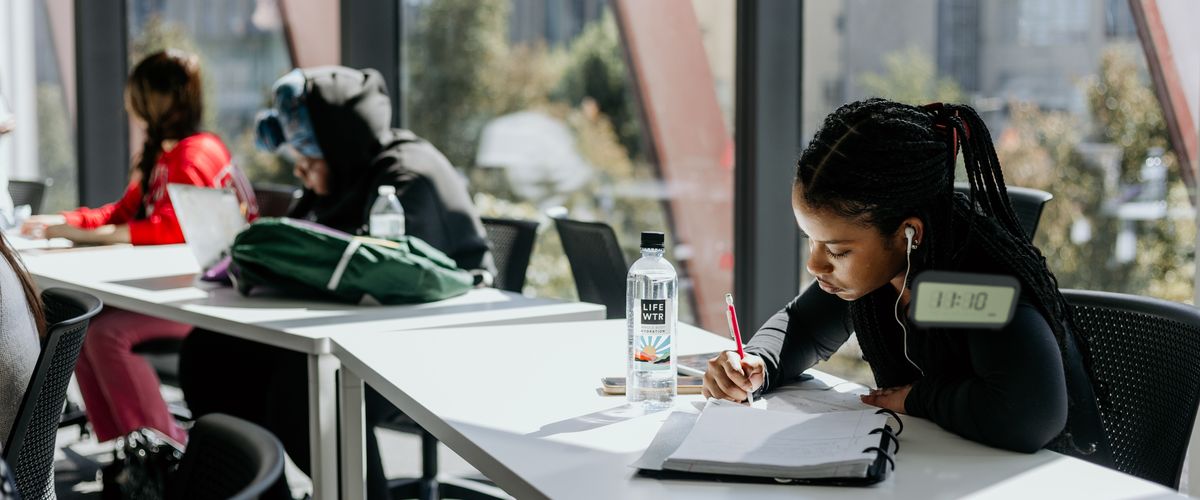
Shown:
11 h 10 min
